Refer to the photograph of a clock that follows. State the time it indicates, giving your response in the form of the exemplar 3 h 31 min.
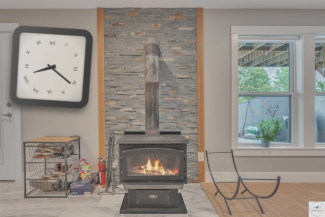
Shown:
8 h 21 min
